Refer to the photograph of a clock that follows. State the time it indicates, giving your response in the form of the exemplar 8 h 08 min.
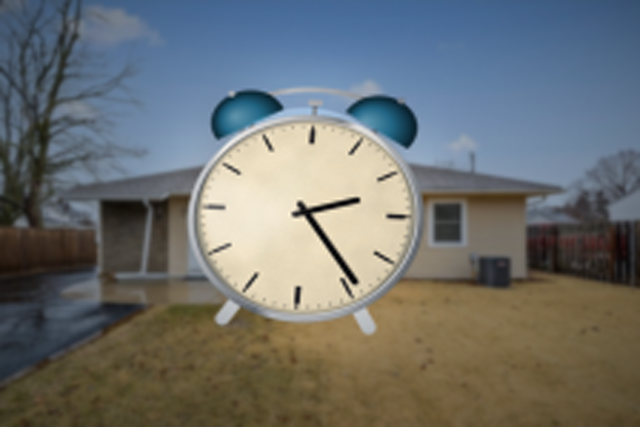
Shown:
2 h 24 min
